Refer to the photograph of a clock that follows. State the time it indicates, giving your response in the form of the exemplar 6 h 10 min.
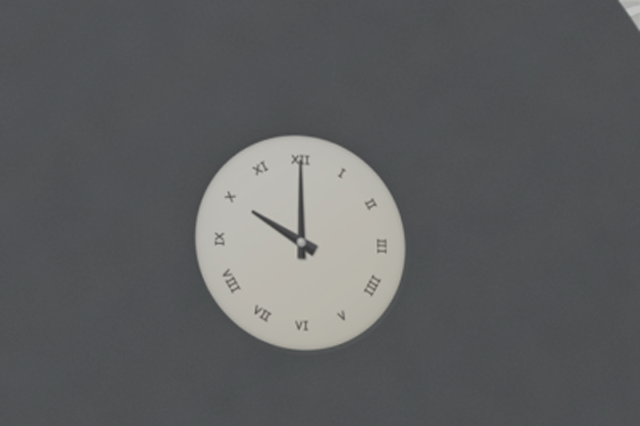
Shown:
10 h 00 min
